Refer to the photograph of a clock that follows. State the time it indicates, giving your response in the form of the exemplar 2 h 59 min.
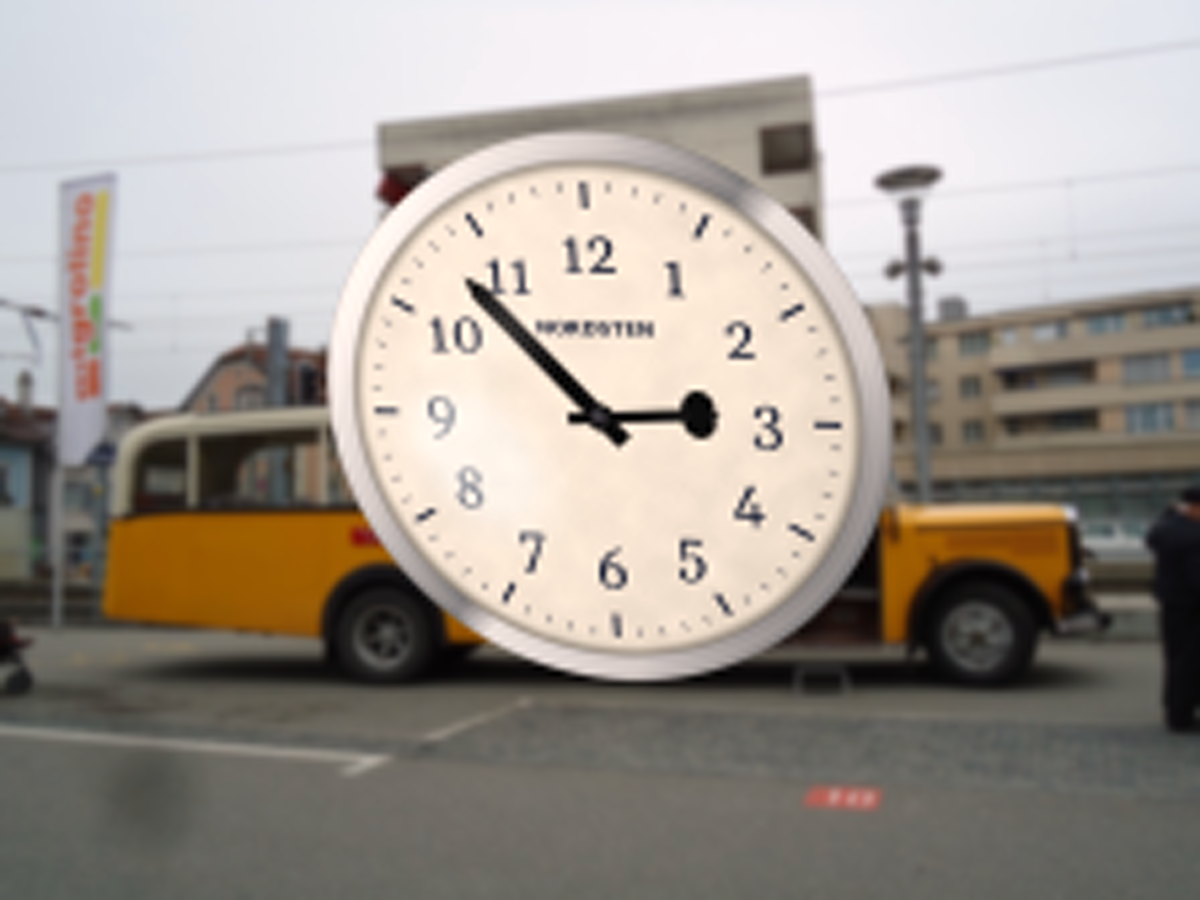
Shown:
2 h 53 min
